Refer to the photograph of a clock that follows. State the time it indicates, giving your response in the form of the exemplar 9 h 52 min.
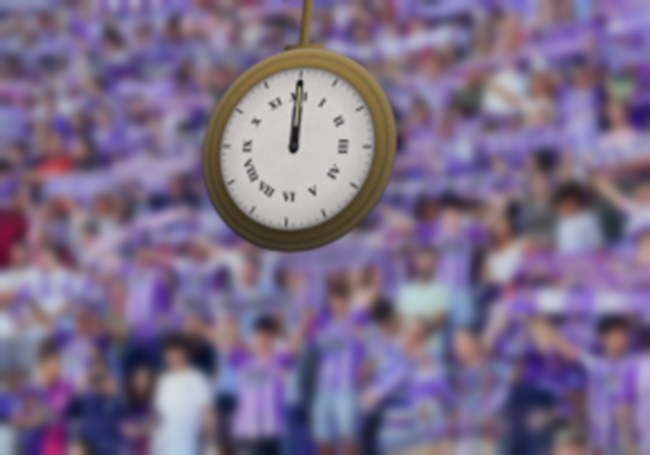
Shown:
12 h 00 min
